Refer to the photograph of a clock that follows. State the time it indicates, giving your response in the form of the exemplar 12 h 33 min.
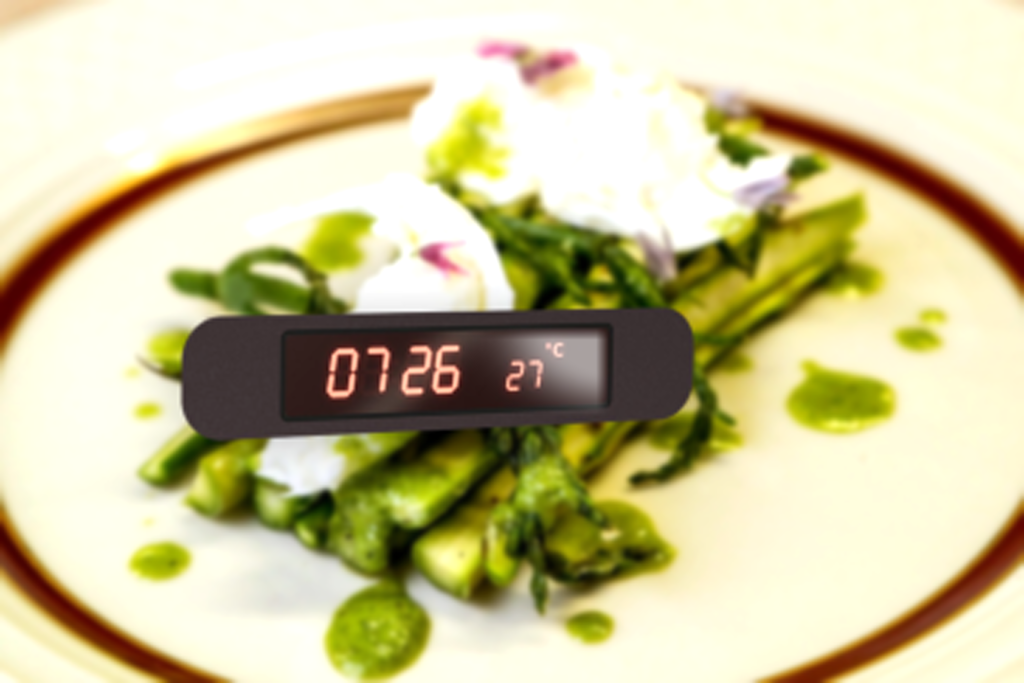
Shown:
7 h 26 min
